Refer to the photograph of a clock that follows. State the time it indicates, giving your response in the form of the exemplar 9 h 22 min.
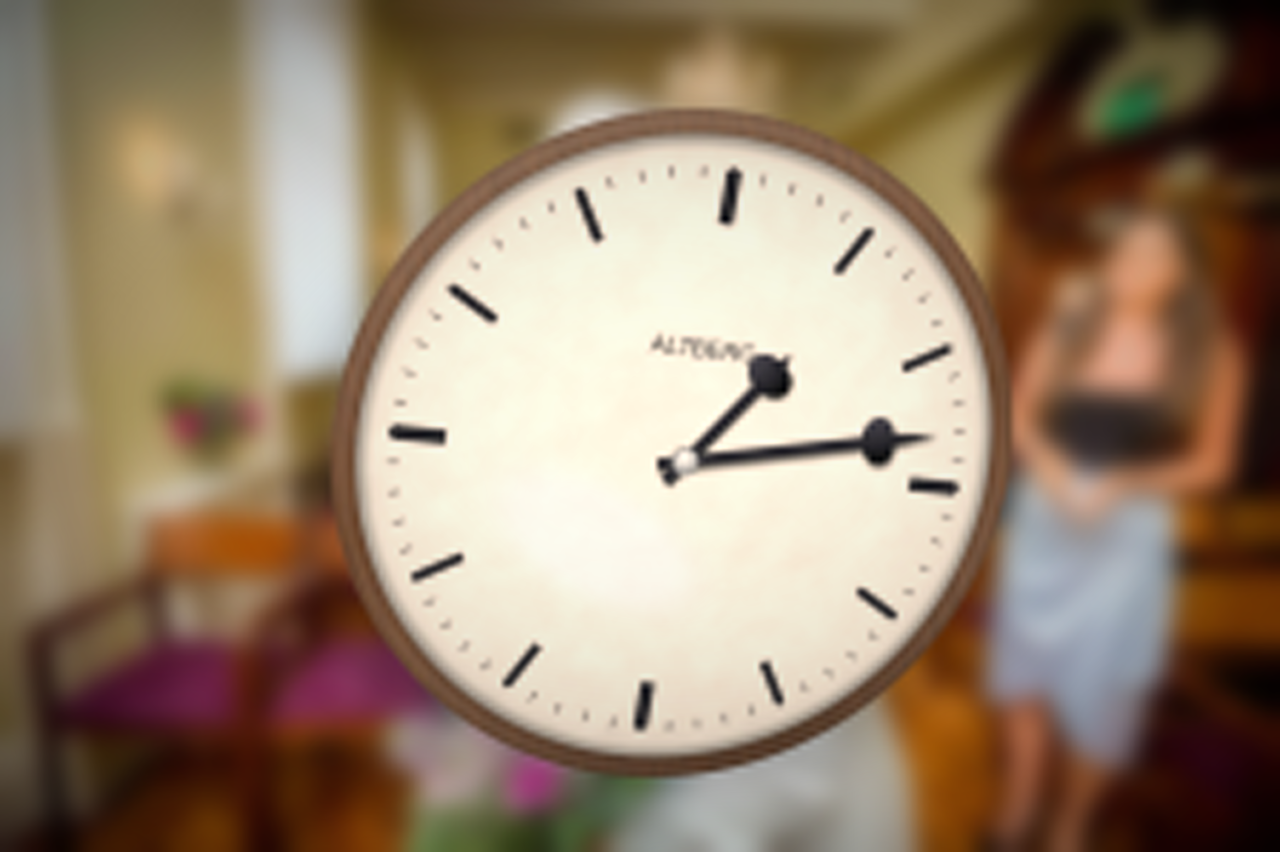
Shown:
1 h 13 min
